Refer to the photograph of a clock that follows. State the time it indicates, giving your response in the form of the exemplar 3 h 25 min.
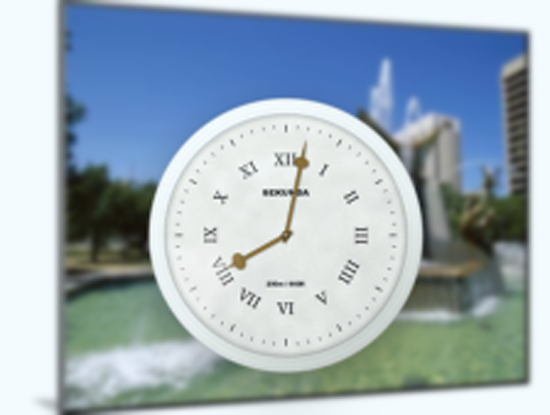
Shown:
8 h 02 min
